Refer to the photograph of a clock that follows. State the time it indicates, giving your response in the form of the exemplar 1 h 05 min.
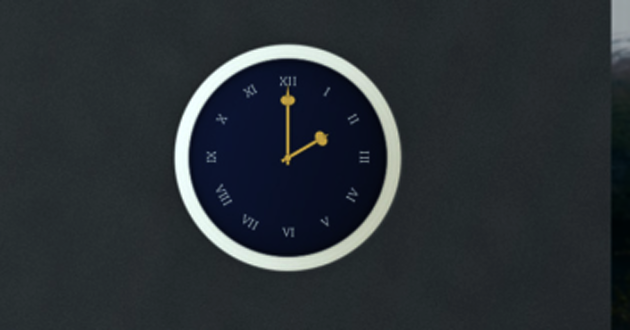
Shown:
2 h 00 min
